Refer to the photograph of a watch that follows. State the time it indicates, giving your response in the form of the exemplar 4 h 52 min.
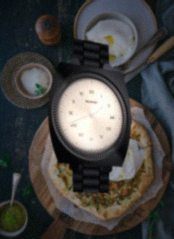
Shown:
1 h 41 min
